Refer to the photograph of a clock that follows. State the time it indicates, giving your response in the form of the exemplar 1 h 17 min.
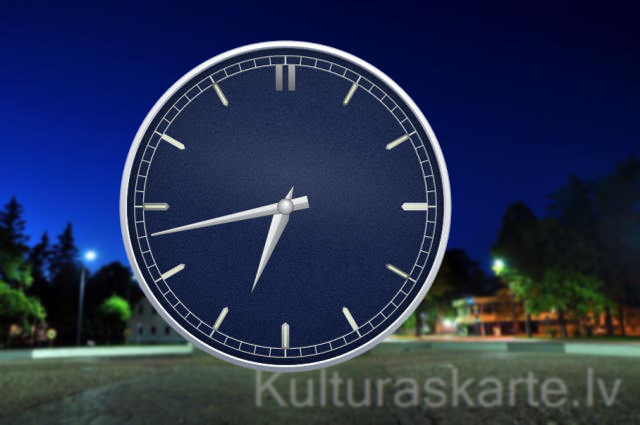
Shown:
6 h 43 min
